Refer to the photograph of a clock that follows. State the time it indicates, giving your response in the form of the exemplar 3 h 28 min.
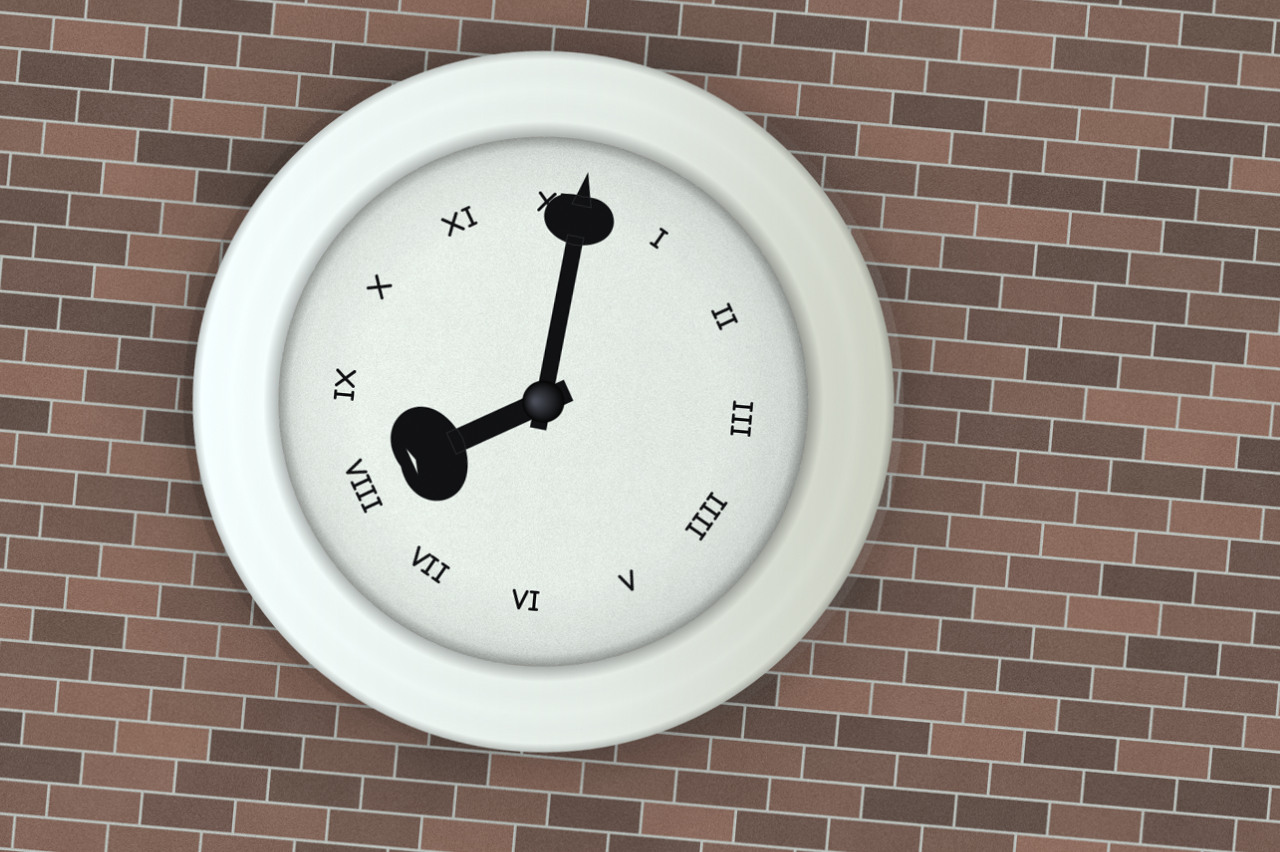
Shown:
8 h 01 min
